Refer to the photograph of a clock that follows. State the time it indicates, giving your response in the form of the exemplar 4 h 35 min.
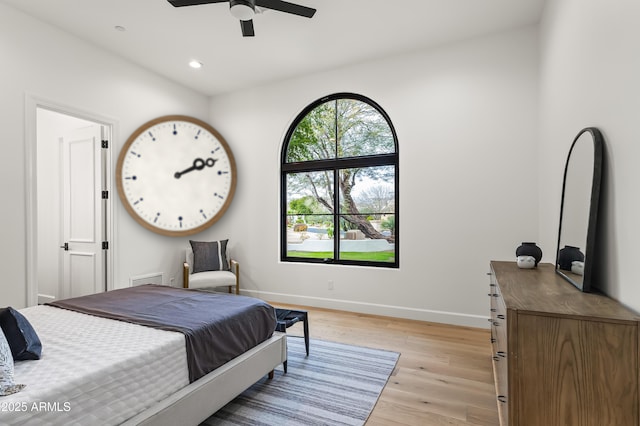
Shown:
2 h 12 min
